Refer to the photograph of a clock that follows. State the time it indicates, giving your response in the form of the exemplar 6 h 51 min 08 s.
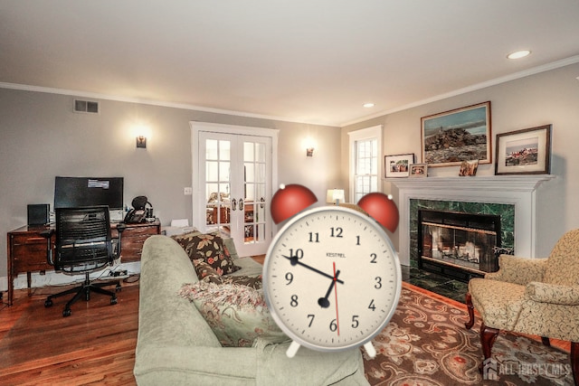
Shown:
6 h 48 min 29 s
